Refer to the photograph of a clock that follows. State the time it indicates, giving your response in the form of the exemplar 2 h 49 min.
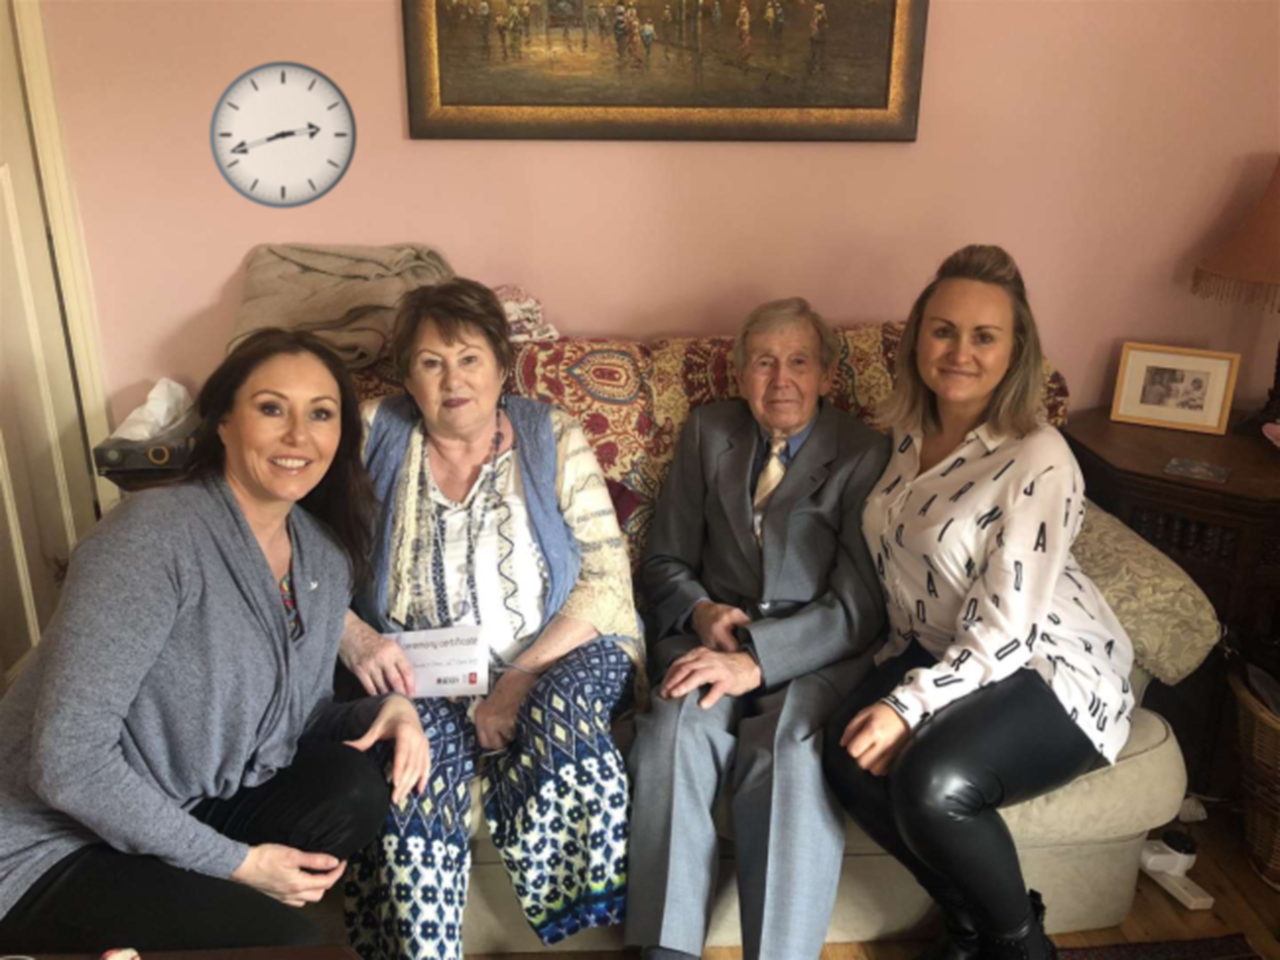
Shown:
2 h 42 min
